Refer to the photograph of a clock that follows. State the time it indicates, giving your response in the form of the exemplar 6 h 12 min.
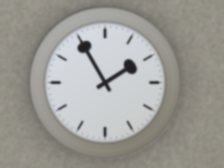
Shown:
1 h 55 min
